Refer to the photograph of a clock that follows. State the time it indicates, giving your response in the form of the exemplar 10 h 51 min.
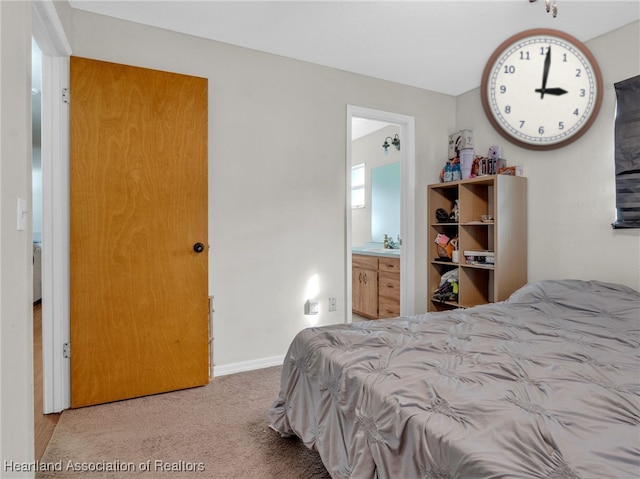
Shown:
3 h 01 min
